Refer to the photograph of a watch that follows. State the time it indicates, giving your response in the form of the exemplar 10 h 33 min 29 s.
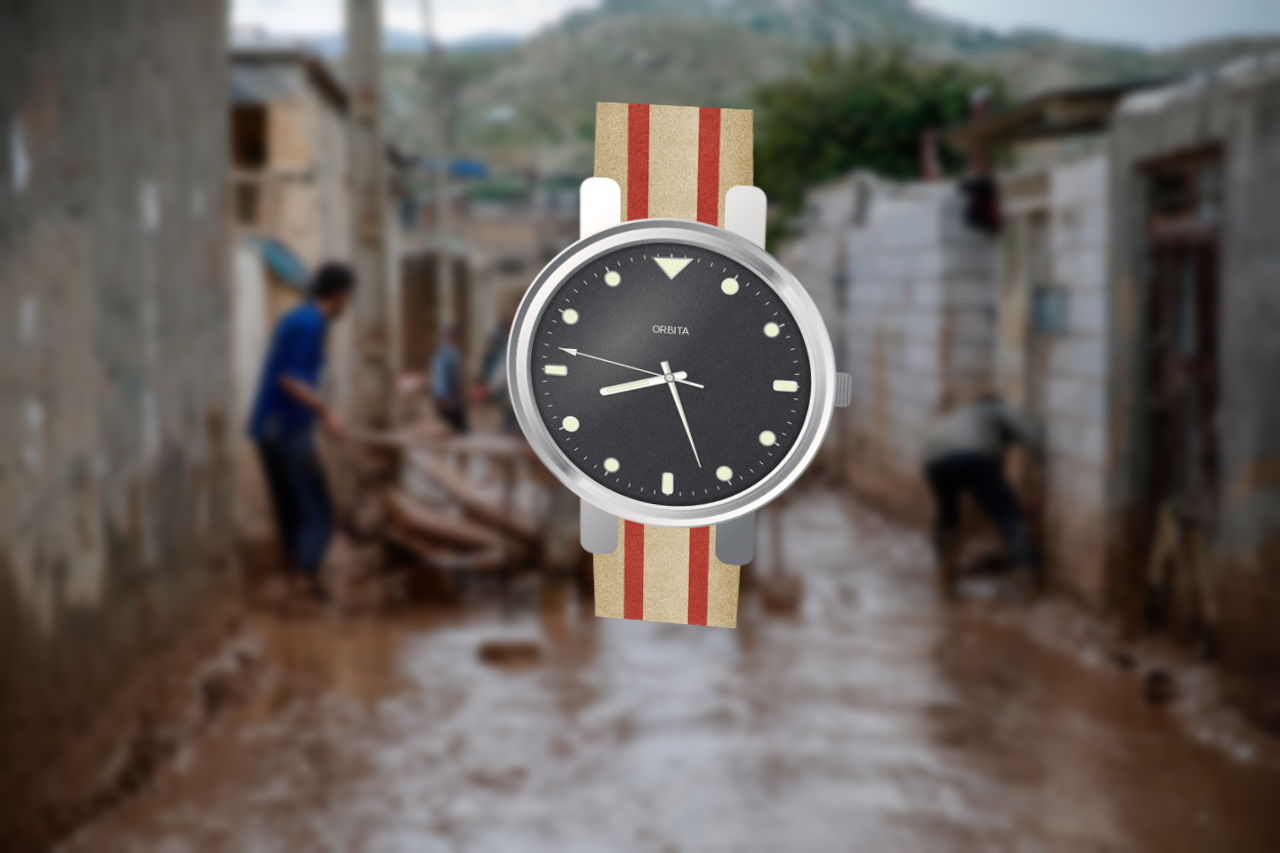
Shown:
8 h 26 min 47 s
